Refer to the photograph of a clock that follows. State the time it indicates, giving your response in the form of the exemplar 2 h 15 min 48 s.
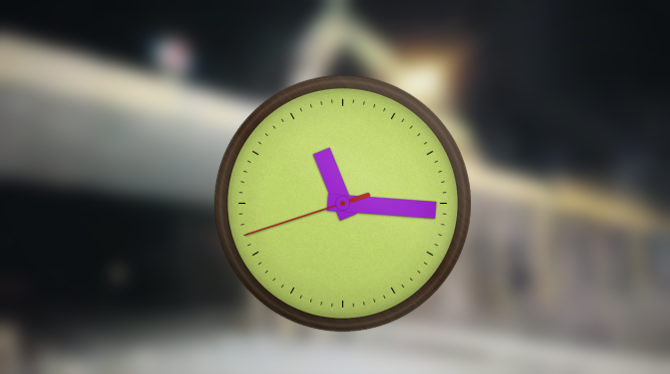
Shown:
11 h 15 min 42 s
